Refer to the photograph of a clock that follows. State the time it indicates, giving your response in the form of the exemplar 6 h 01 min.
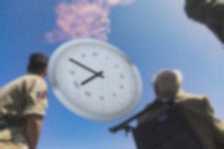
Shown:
7 h 50 min
